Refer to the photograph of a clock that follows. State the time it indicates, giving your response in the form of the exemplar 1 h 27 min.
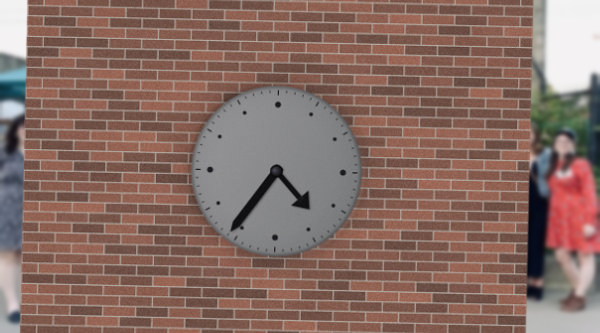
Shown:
4 h 36 min
